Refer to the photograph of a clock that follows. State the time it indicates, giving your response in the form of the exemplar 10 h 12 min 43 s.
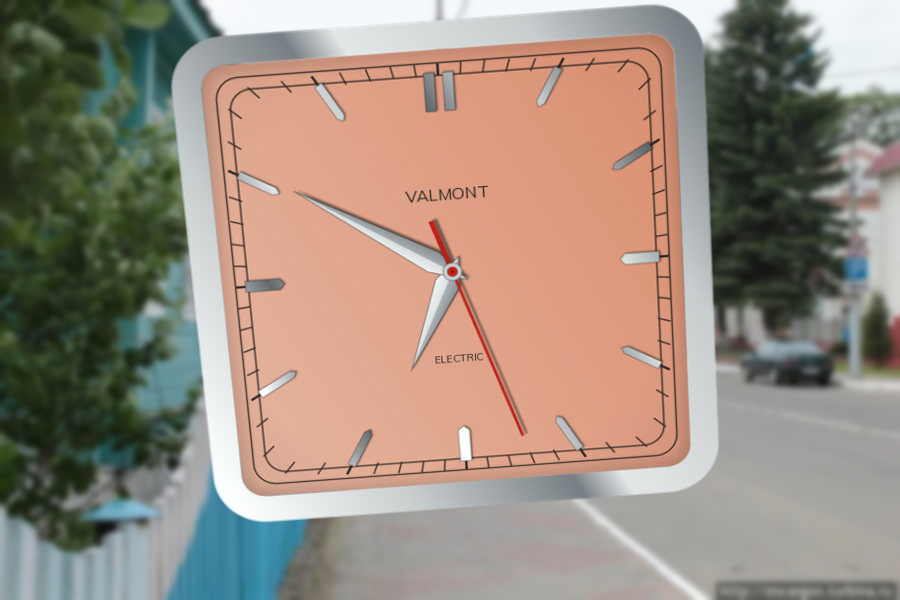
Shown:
6 h 50 min 27 s
